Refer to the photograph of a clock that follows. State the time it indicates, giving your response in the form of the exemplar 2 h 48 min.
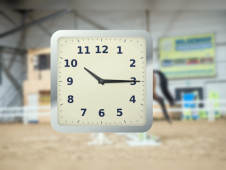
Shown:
10 h 15 min
